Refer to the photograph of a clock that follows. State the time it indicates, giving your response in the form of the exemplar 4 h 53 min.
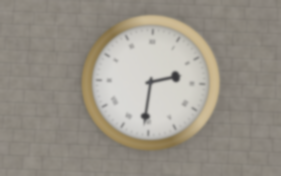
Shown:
2 h 31 min
